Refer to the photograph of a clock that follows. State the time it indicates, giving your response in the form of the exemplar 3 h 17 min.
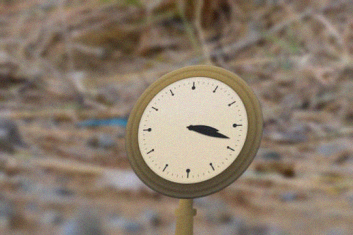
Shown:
3 h 18 min
